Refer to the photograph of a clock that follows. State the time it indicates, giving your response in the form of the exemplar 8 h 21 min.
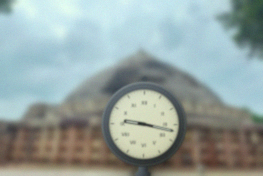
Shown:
9 h 17 min
